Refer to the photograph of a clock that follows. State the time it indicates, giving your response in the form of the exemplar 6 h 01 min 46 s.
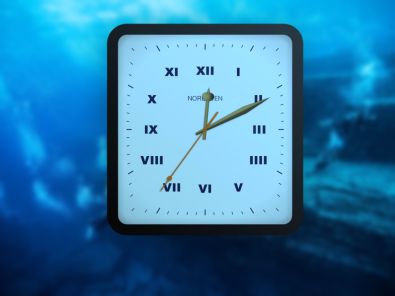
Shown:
12 h 10 min 36 s
